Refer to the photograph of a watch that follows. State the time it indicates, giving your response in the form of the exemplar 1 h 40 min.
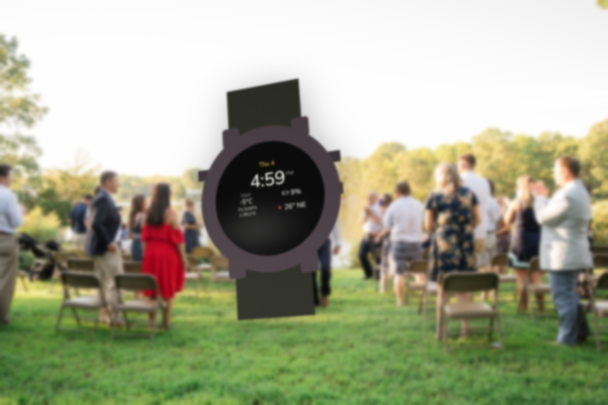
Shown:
4 h 59 min
